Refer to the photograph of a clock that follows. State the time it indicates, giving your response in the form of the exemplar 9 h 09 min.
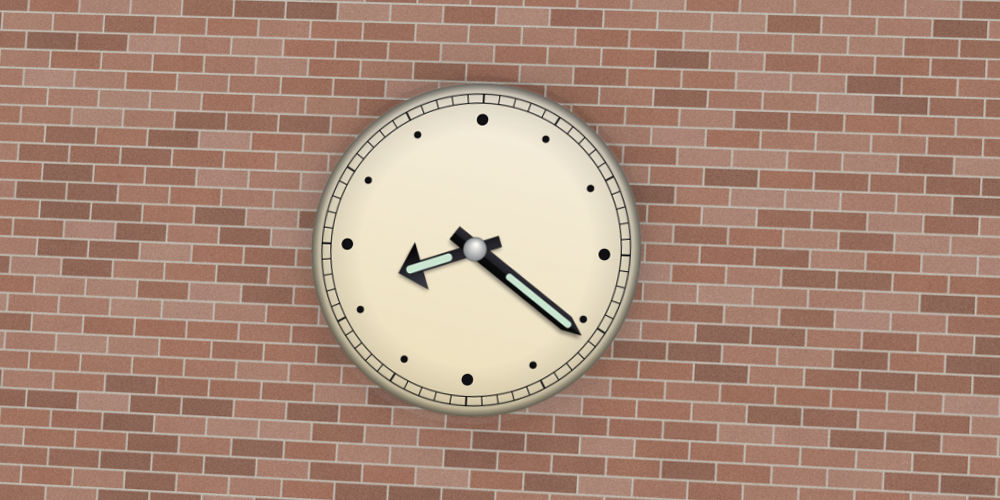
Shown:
8 h 21 min
